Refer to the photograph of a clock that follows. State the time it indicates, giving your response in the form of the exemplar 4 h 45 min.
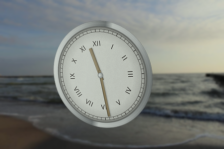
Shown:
11 h 29 min
